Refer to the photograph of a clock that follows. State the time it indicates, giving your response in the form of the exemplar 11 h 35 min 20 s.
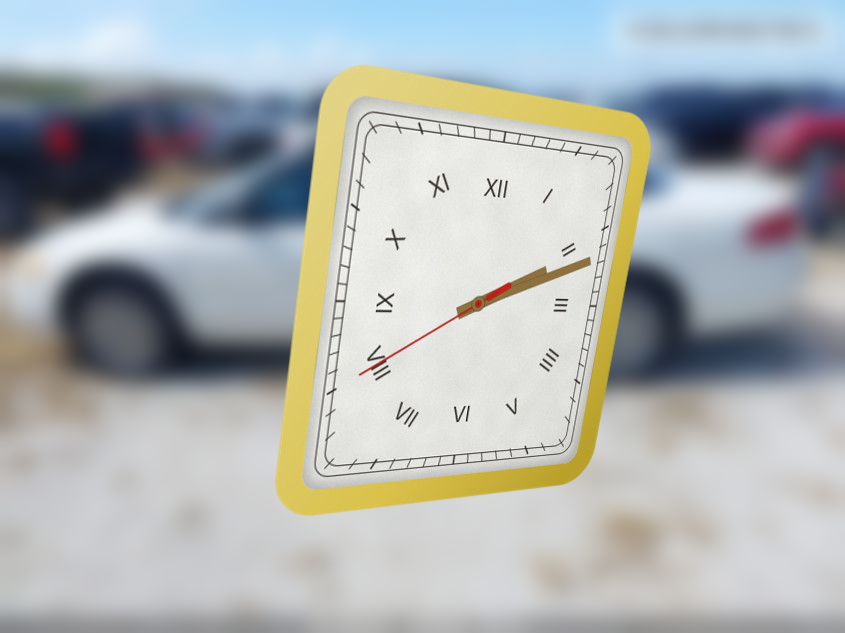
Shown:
2 h 11 min 40 s
